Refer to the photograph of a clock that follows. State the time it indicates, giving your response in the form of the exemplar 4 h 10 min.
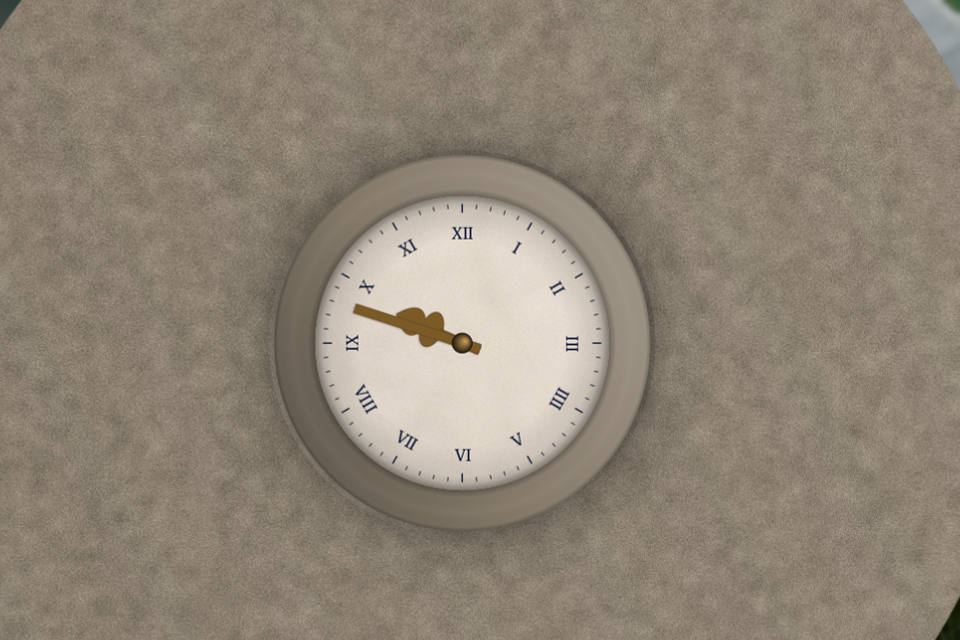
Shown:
9 h 48 min
